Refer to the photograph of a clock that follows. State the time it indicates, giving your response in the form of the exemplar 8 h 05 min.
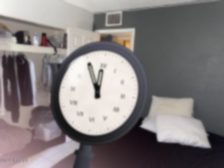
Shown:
11 h 55 min
